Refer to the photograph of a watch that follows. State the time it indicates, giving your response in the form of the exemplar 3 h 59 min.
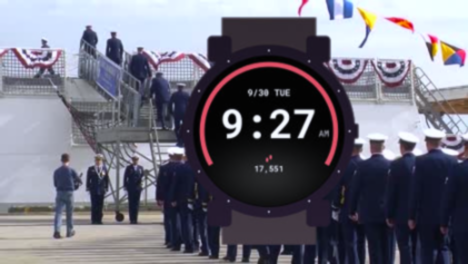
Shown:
9 h 27 min
